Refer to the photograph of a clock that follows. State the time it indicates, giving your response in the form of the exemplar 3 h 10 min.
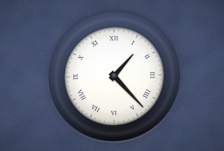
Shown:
1 h 23 min
